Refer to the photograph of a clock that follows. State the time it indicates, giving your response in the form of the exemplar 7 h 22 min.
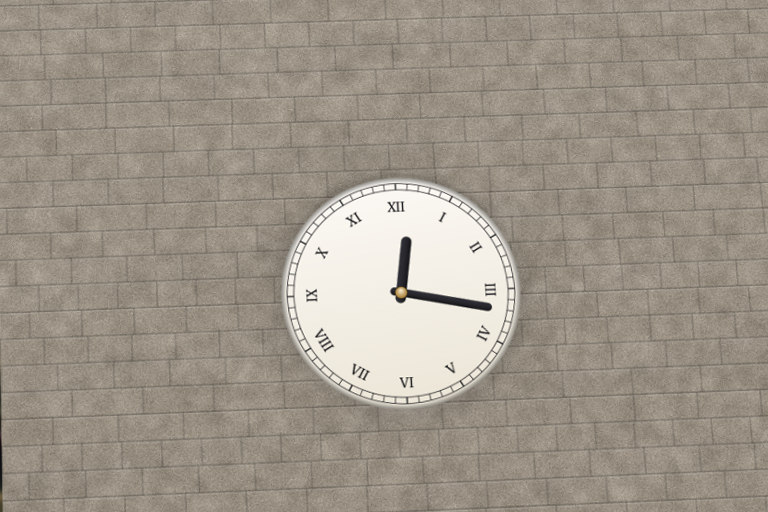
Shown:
12 h 17 min
